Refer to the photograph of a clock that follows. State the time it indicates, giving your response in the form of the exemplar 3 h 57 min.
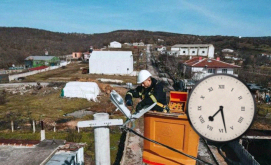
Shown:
7 h 28 min
